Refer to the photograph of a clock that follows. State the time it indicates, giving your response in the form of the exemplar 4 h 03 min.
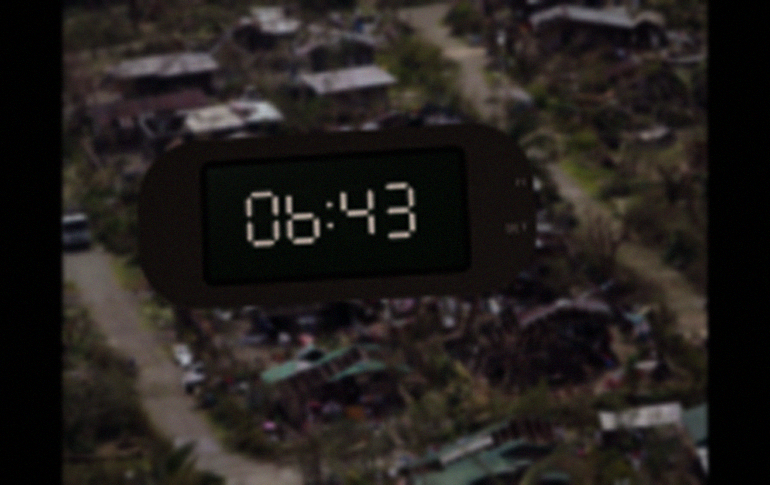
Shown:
6 h 43 min
